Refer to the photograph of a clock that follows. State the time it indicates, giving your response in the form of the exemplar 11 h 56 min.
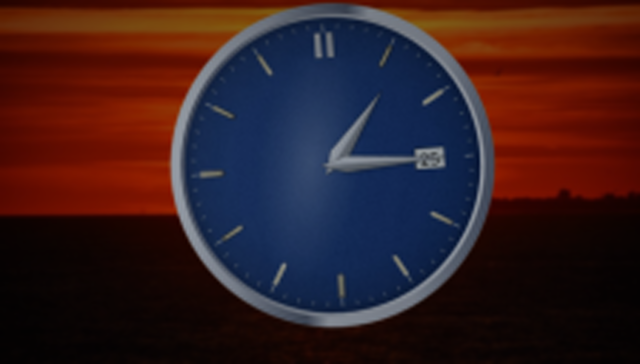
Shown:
1 h 15 min
